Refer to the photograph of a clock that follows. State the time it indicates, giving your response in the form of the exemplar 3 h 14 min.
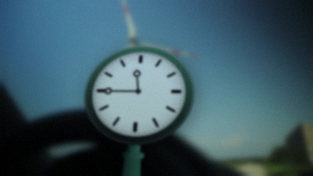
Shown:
11 h 45 min
